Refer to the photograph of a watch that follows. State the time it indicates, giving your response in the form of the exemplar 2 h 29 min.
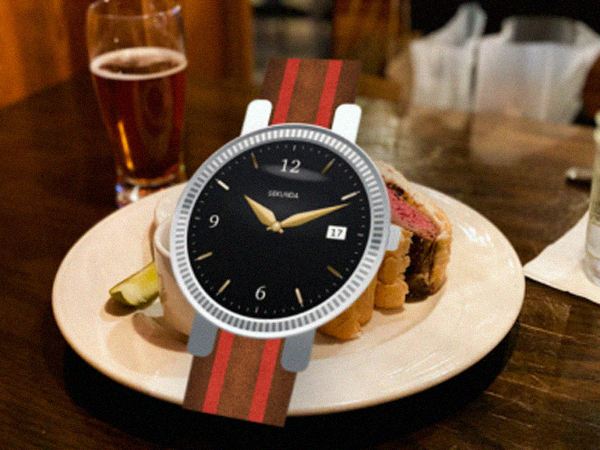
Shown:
10 h 11 min
